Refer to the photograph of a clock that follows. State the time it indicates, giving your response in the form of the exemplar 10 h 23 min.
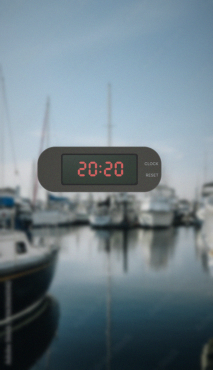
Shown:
20 h 20 min
